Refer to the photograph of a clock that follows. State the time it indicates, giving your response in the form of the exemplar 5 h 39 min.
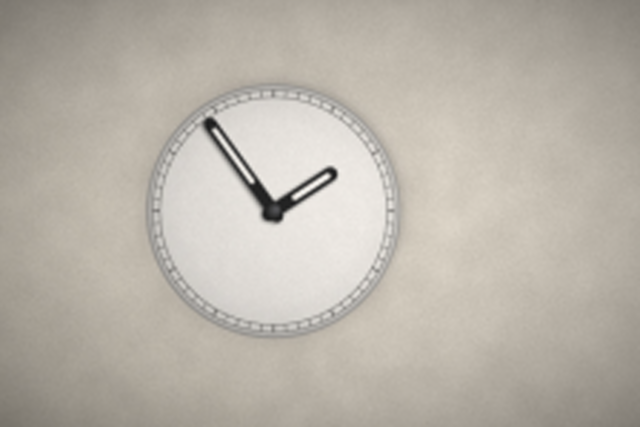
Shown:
1 h 54 min
